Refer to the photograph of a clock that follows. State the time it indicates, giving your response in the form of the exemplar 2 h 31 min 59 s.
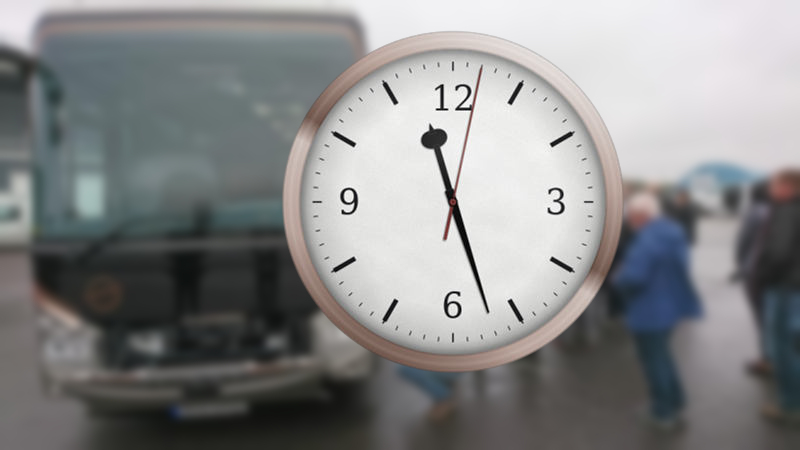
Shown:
11 h 27 min 02 s
